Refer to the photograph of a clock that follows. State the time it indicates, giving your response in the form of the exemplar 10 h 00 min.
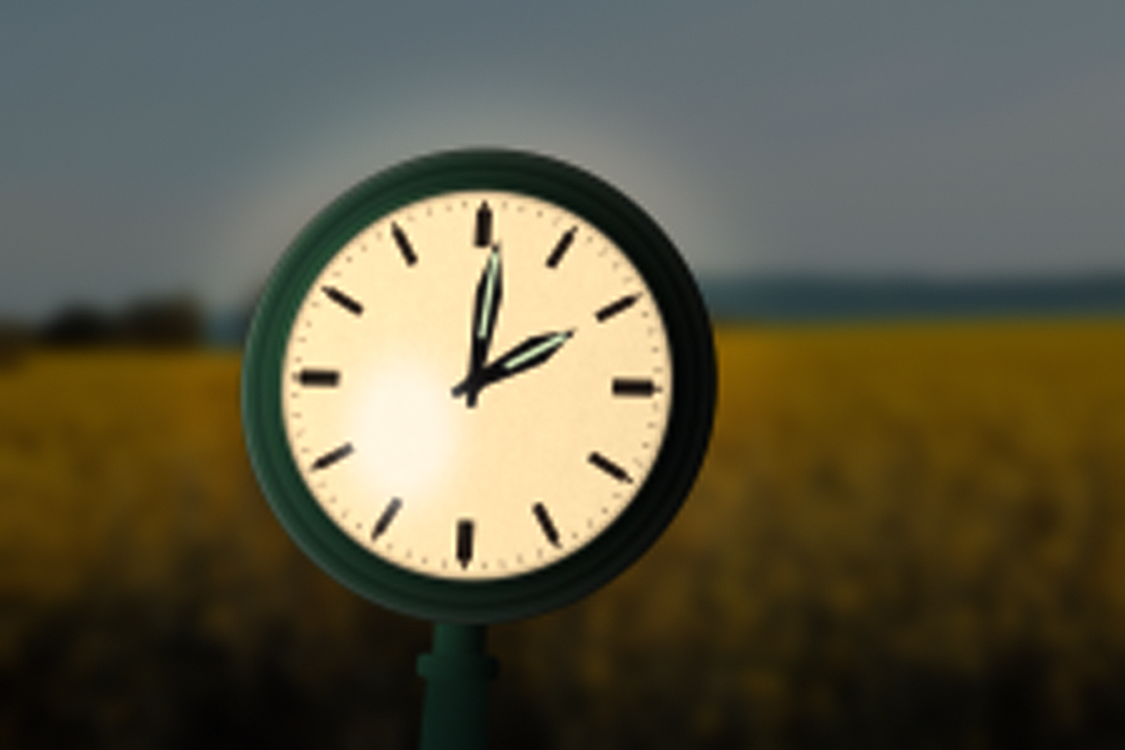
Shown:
2 h 01 min
